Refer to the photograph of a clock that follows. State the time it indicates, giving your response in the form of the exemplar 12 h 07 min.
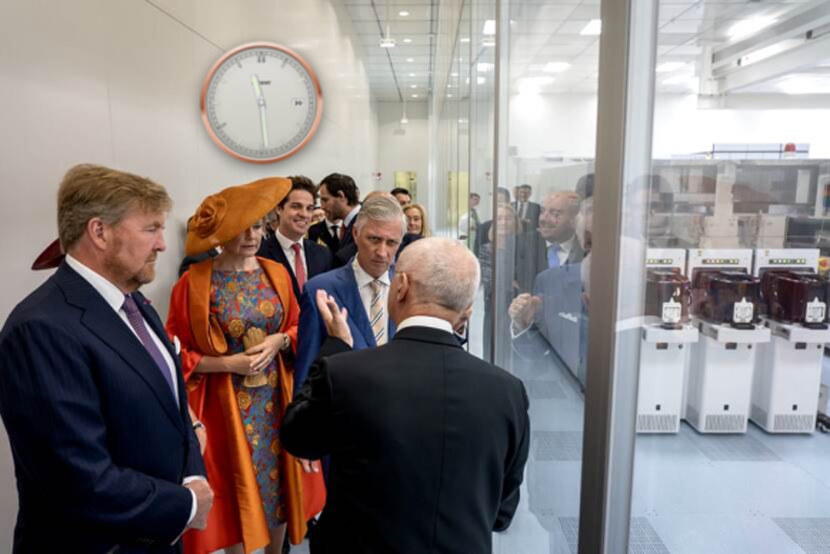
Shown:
11 h 29 min
